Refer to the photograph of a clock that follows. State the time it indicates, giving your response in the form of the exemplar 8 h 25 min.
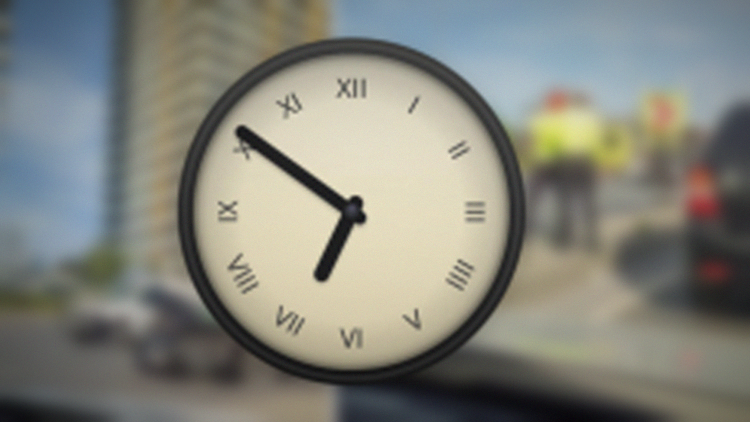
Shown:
6 h 51 min
